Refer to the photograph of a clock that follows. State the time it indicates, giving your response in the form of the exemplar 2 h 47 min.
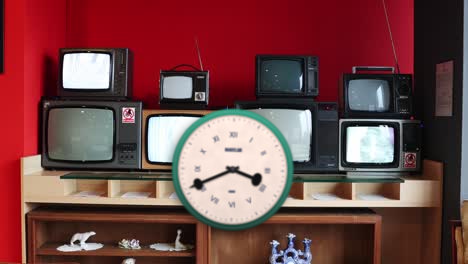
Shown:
3 h 41 min
